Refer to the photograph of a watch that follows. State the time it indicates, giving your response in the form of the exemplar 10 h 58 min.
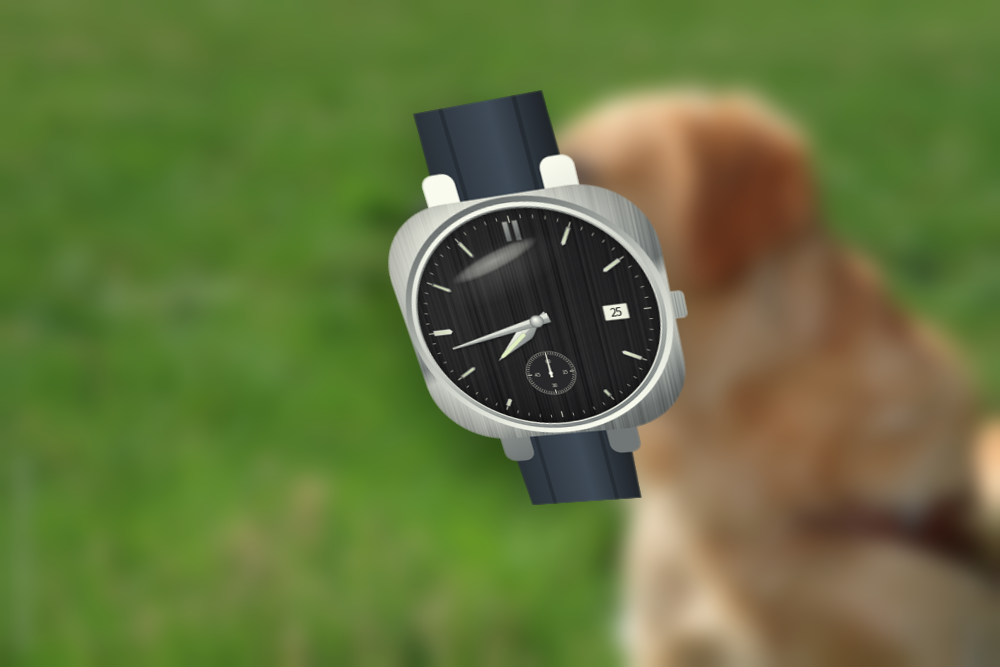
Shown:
7 h 43 min
